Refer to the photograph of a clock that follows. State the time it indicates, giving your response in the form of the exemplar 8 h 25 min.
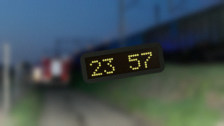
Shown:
23 h 57 min
